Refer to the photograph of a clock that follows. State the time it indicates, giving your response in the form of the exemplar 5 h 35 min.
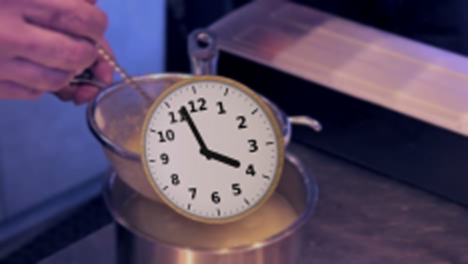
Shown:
3 h 57 min
